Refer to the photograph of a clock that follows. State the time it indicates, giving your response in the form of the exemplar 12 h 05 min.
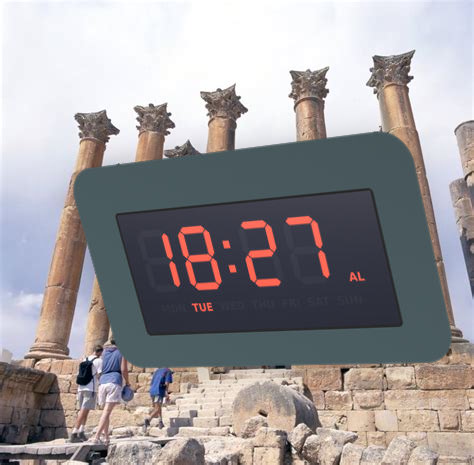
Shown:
18 h 27 min
